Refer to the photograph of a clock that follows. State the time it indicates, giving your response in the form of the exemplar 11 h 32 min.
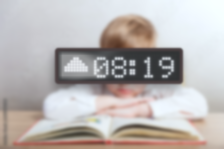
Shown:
8 h 19 min
